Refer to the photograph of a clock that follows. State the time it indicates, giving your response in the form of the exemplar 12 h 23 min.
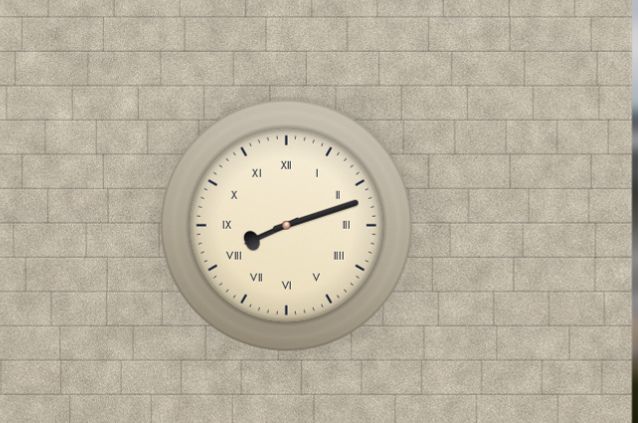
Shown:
8 h 12 min
